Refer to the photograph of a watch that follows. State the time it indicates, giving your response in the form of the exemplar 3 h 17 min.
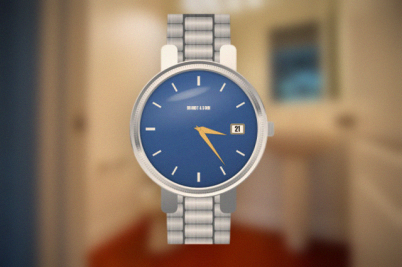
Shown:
3 h 24 min
